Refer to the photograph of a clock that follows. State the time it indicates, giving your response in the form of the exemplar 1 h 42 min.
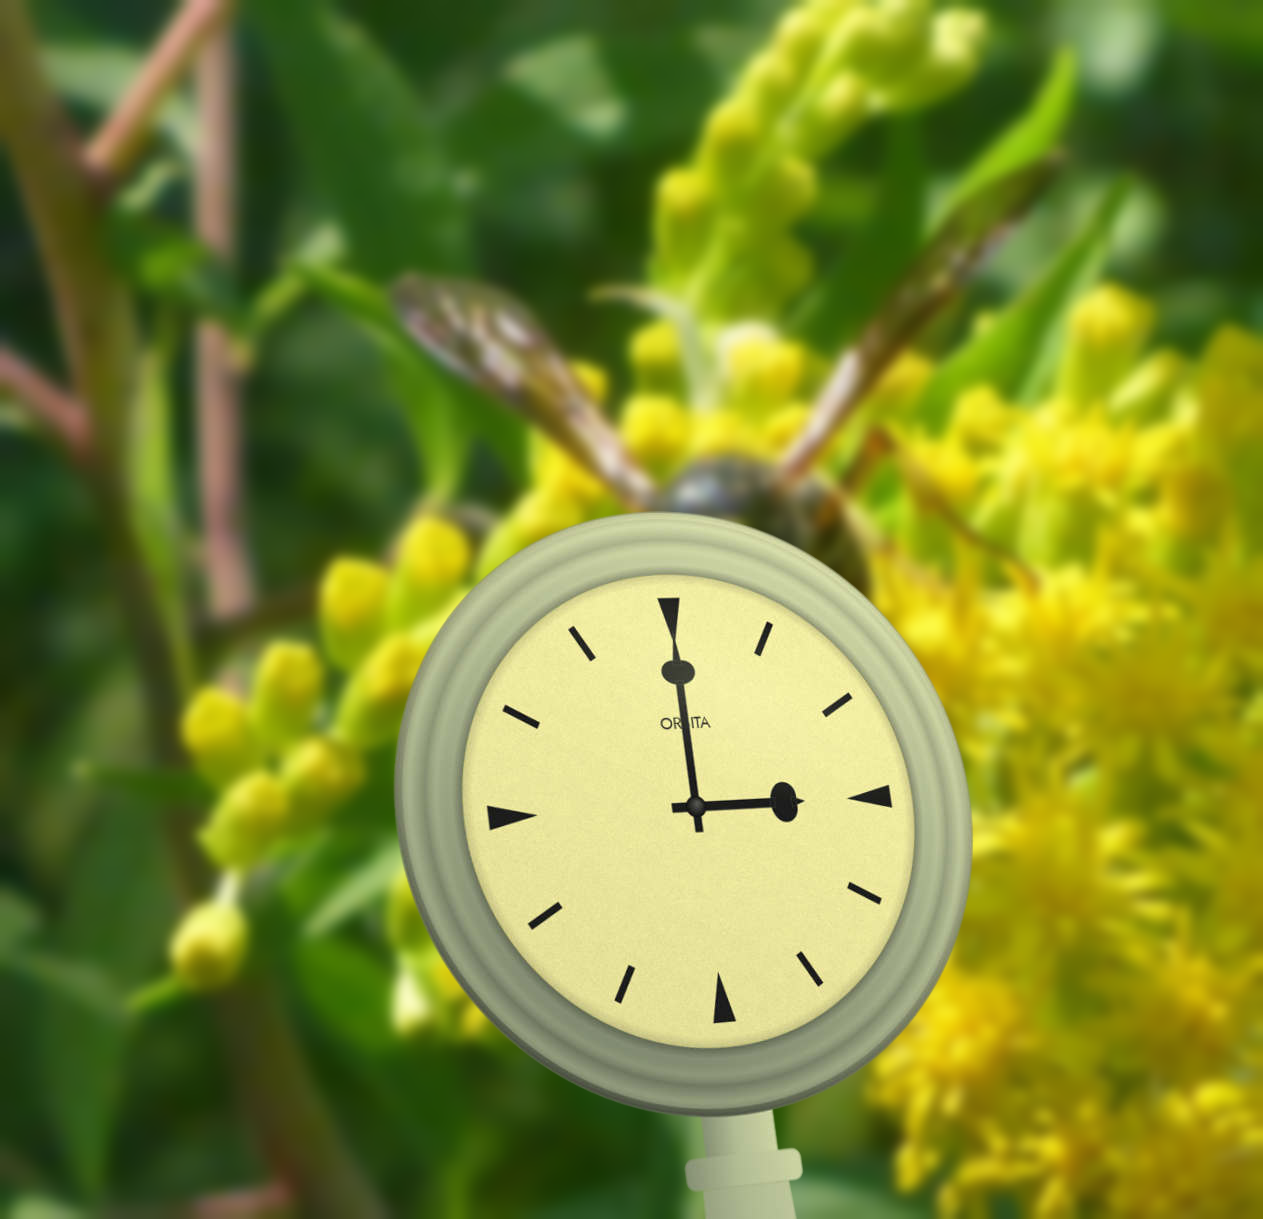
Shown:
3 h 00 min
